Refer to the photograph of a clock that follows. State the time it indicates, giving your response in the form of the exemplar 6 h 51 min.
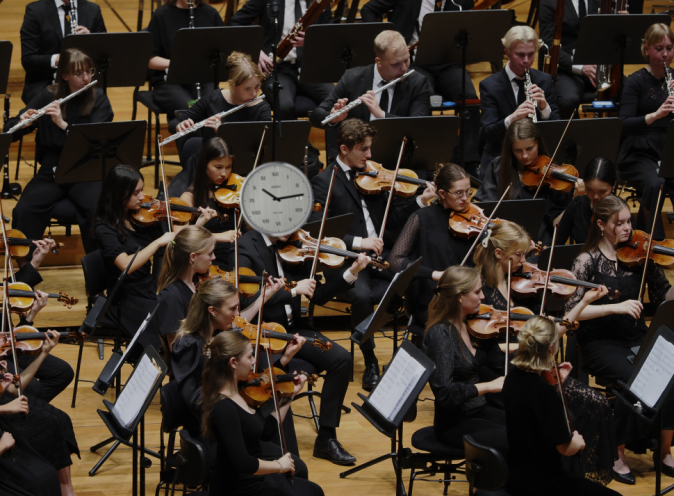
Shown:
10 h 14 min
